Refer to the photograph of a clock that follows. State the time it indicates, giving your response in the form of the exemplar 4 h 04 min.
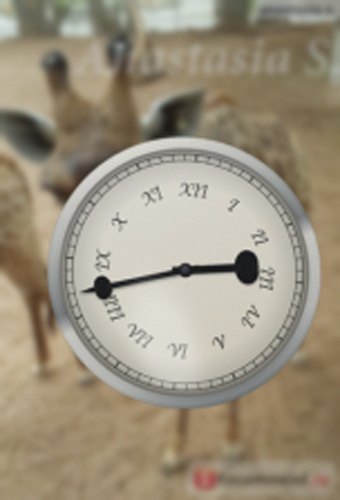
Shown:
2 h 42 min
